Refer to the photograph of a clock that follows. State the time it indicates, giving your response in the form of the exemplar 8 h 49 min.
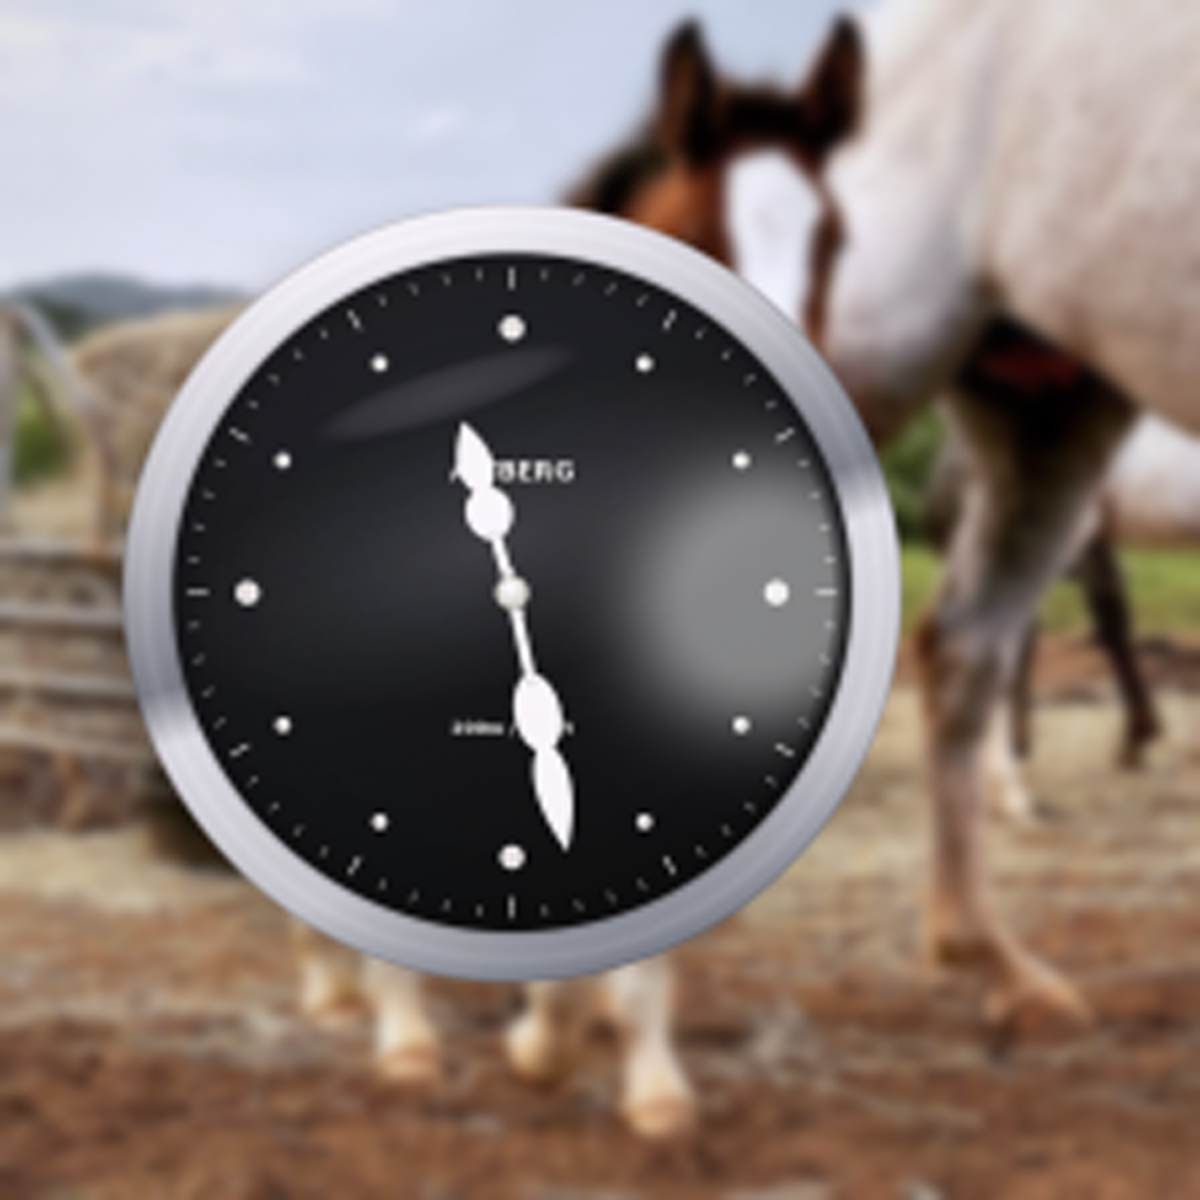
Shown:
11 h 28 min
